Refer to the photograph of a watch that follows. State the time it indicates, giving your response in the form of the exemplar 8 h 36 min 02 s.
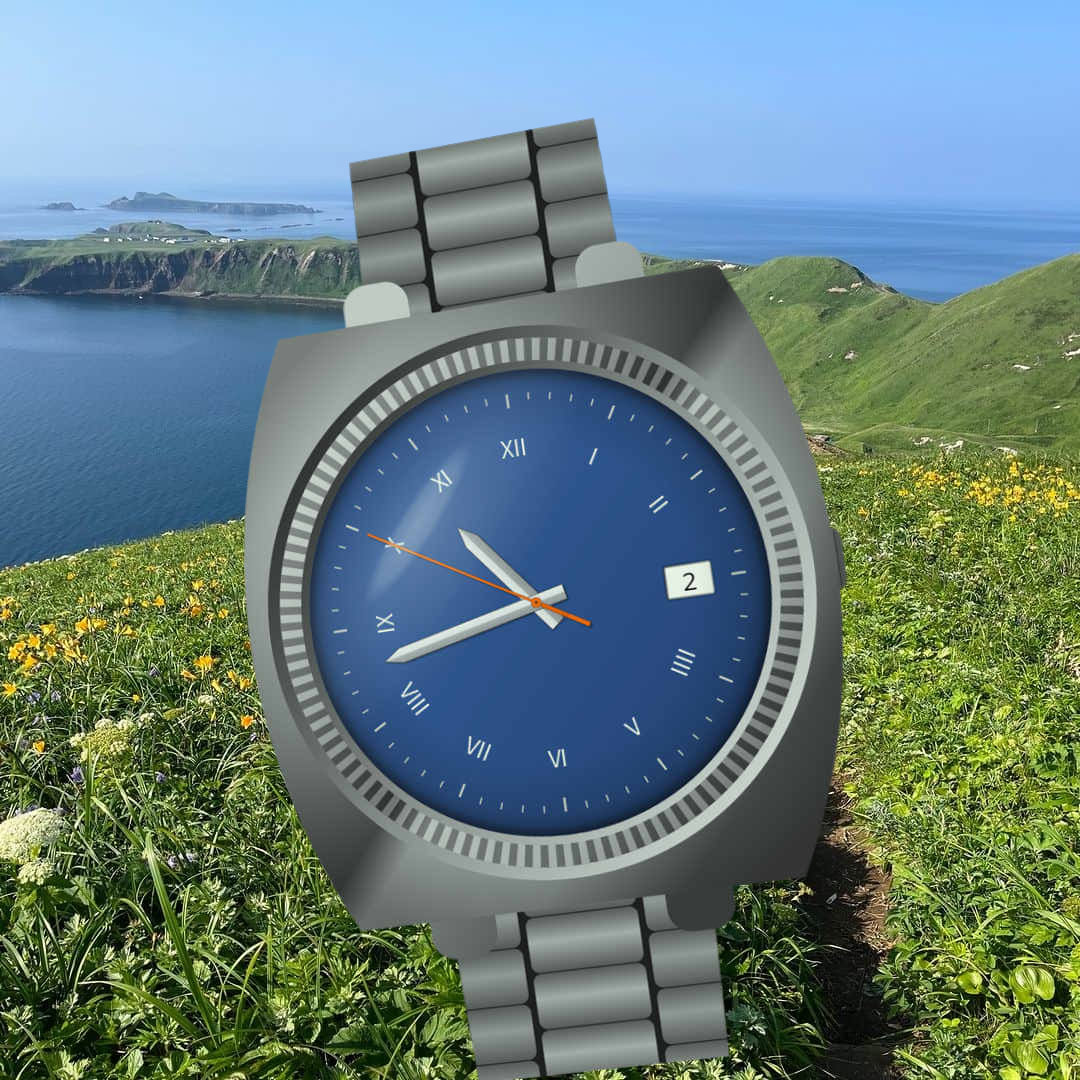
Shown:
10 h 42 min 50 s
